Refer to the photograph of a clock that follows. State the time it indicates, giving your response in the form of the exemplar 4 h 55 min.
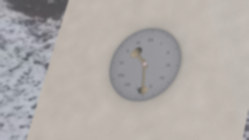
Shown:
10 h 28 min
